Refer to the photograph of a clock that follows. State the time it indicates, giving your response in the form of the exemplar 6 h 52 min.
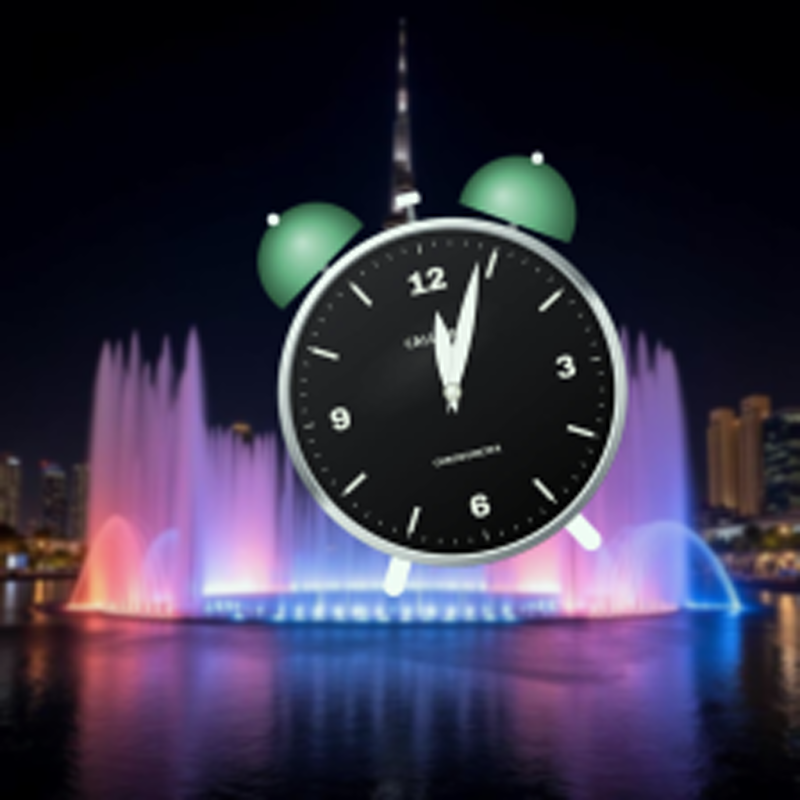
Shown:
12 h 04 min
